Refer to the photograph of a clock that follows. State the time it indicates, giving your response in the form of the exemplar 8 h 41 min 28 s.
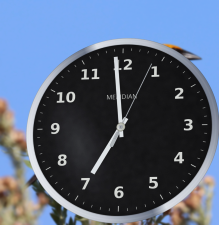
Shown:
6 h 59 min 04 s
